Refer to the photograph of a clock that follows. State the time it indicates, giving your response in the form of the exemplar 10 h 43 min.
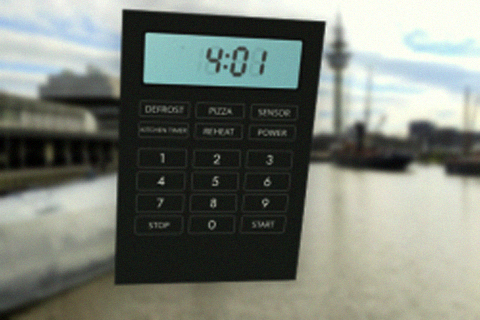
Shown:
4 h 01 min
